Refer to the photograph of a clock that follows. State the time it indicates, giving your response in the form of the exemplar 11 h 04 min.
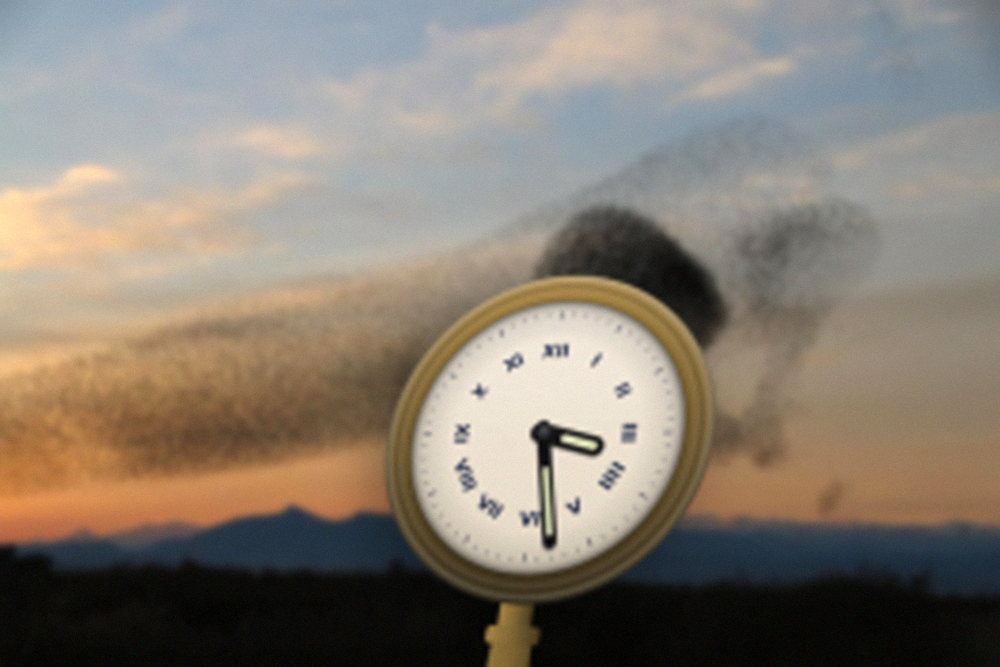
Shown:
3 h 28 min
